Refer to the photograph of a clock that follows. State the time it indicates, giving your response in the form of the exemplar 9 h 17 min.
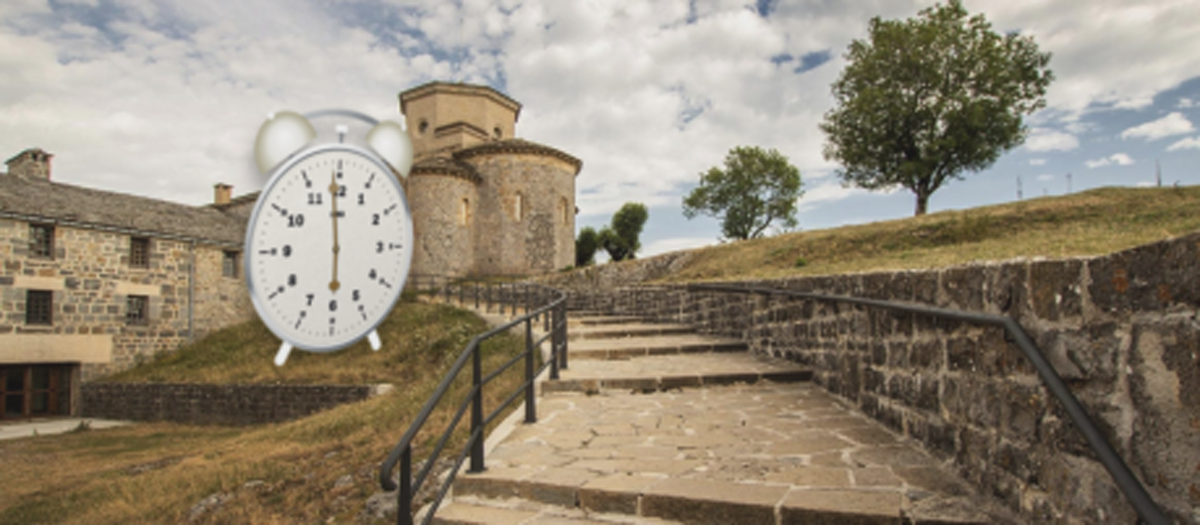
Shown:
5 h 59 min
